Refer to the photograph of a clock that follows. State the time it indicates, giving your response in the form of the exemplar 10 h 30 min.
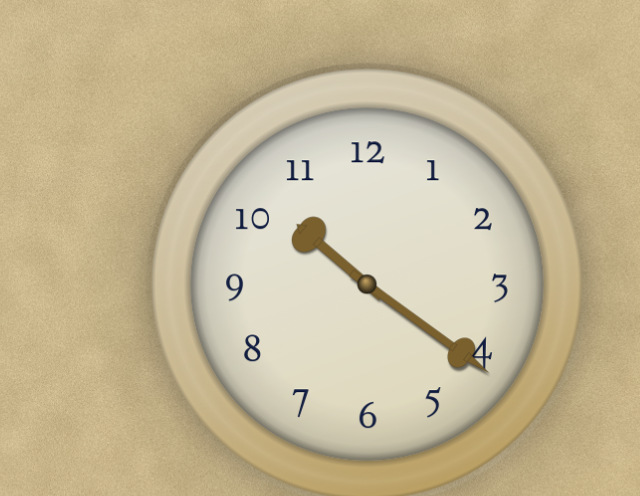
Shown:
10 h 21 min
